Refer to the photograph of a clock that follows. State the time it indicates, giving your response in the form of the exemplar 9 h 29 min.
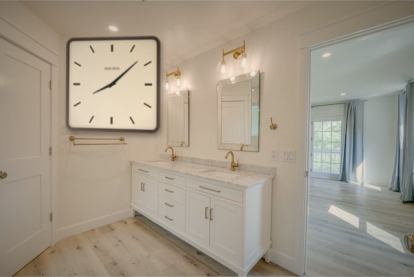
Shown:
8 h 08 min
